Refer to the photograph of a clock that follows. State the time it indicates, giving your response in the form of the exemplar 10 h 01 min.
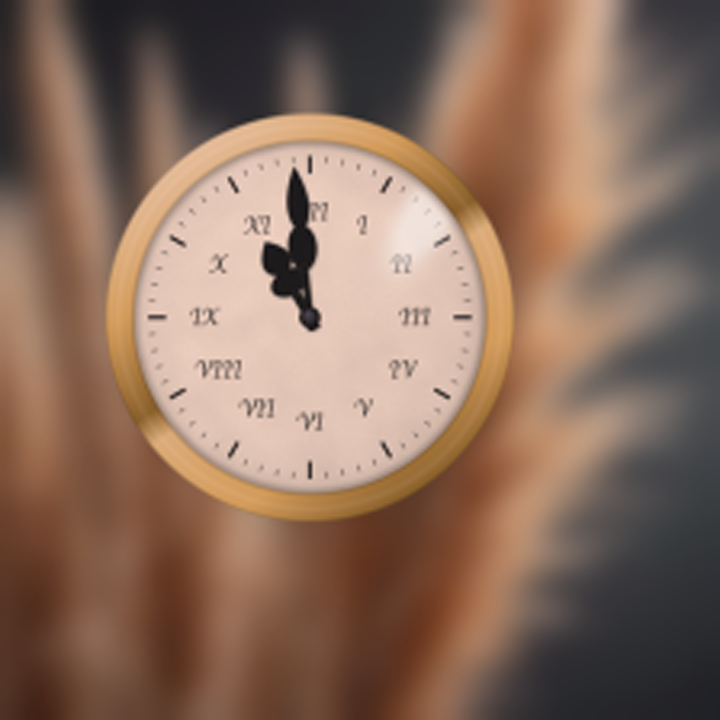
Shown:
10 h 59 min
